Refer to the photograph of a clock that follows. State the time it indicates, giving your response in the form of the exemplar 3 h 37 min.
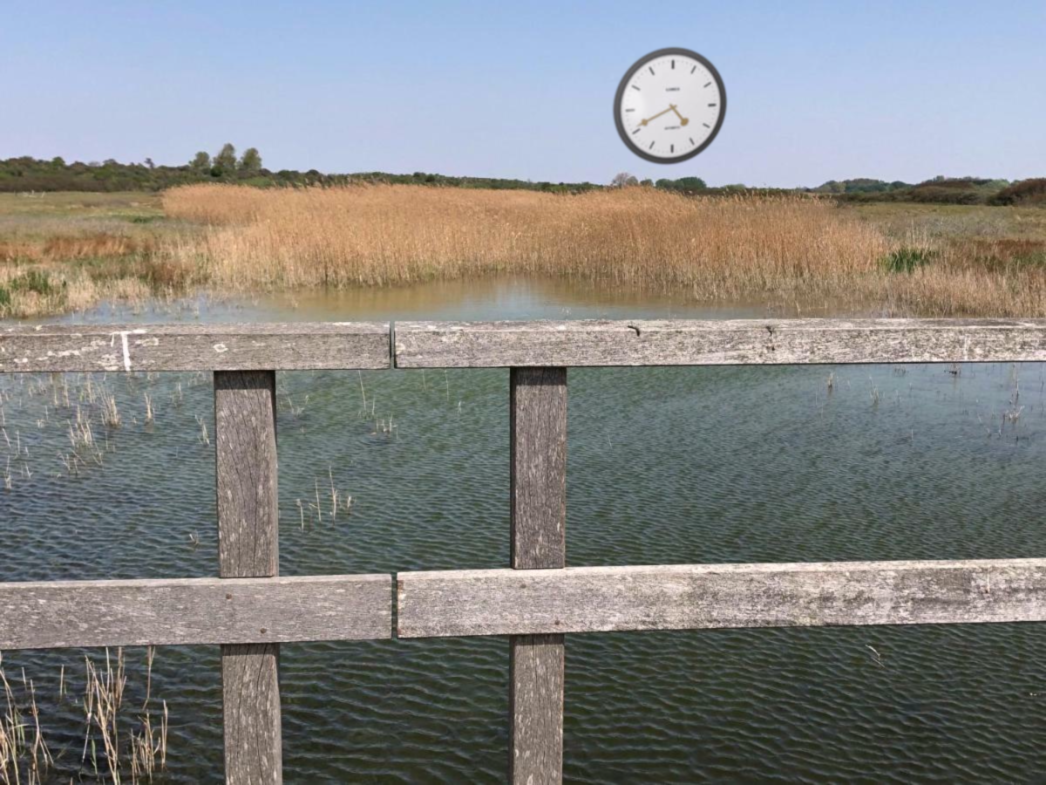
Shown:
4 h 41 min
